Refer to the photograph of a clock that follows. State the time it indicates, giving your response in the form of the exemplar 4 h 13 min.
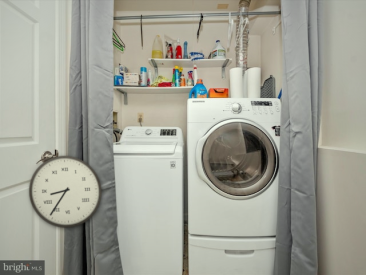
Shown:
8 h 36 min
